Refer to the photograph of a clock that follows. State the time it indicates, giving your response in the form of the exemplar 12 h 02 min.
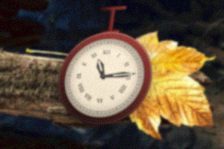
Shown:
11 h 14 min
